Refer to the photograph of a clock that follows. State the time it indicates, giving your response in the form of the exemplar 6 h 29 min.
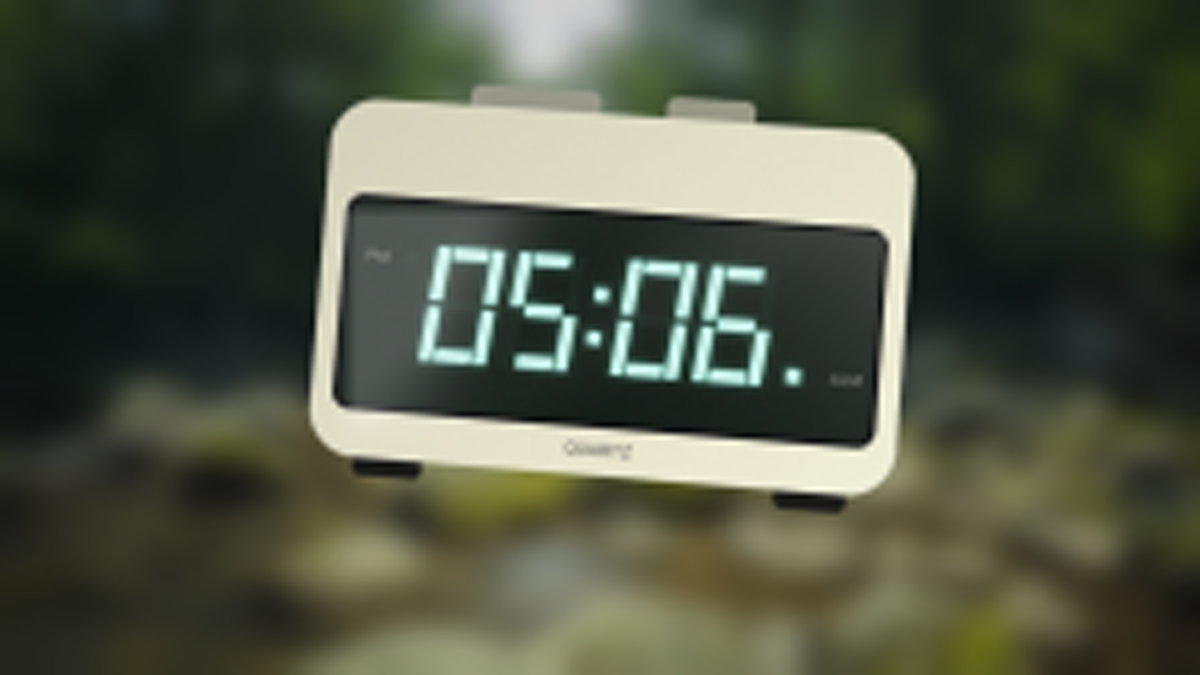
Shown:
5 h 06 min
